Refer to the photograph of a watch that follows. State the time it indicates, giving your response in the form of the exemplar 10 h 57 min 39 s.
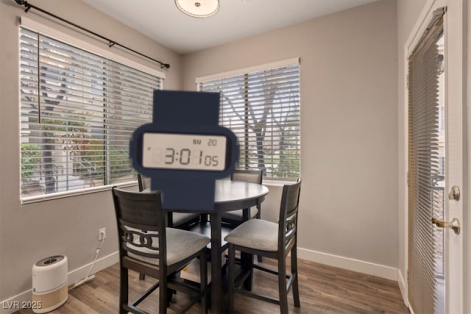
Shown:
3 h 01 min 05 s
